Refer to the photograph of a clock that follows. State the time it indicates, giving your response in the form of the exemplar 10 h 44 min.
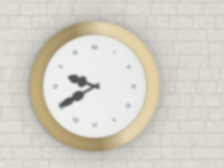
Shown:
9 h 40 min
